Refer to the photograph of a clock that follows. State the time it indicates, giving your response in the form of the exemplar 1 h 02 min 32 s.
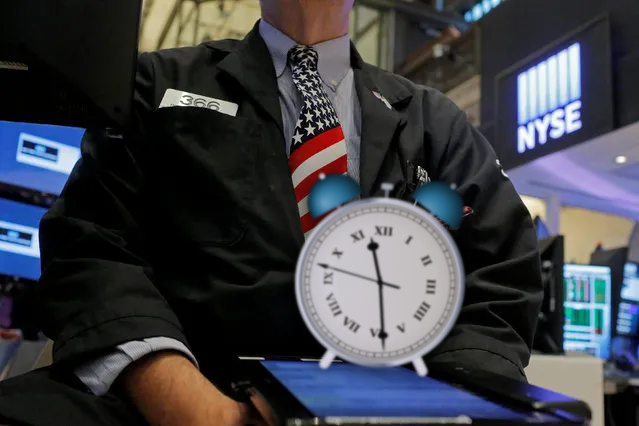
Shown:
11 h 28 min 47 s
